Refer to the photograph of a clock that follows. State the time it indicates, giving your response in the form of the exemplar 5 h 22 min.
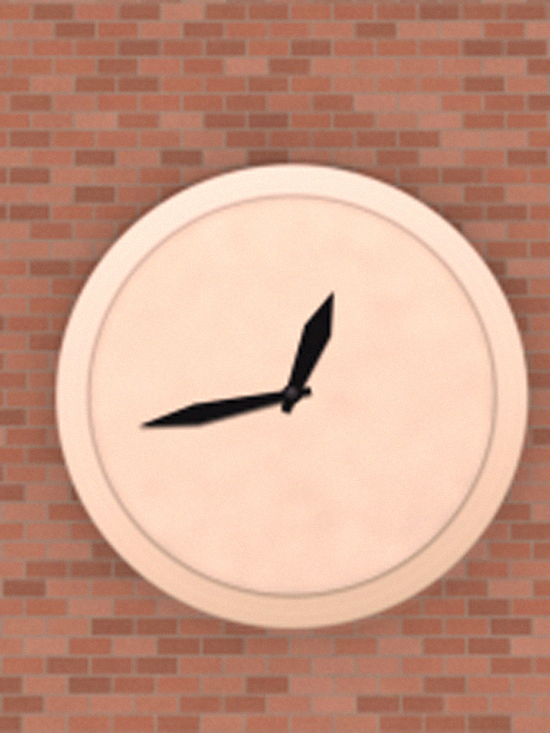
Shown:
12 h 43 min
